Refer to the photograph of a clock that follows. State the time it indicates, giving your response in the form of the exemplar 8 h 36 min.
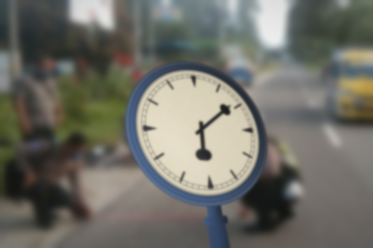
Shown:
6 h 09 min
